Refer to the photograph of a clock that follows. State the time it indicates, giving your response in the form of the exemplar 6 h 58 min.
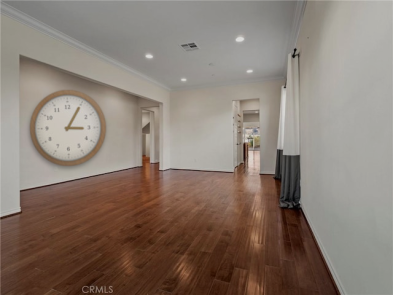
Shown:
3 h 05 min
